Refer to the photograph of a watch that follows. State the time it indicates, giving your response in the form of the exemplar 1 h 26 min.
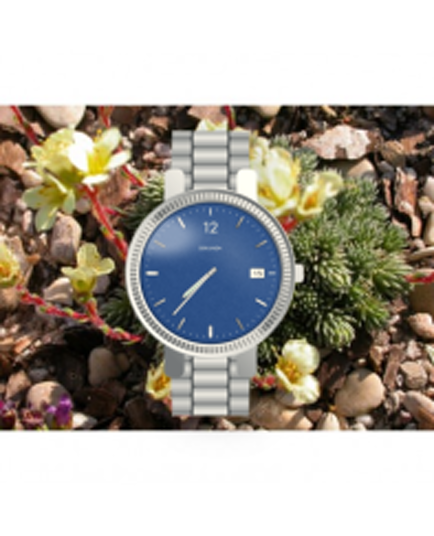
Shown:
7 h 37 min
